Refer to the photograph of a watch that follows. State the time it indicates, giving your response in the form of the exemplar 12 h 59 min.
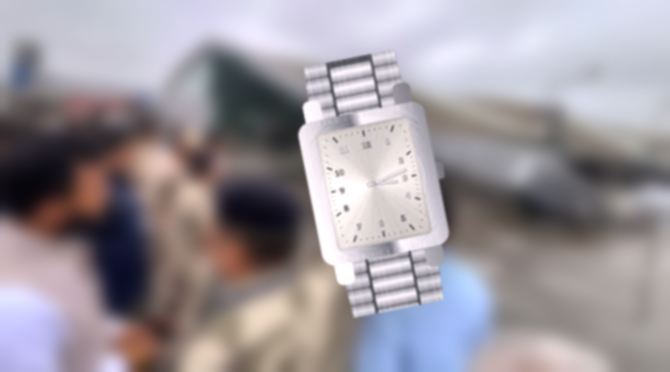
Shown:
3 h 13 min
